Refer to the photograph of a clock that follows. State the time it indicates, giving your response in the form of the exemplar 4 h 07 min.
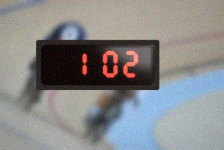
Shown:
1 h 02 min
